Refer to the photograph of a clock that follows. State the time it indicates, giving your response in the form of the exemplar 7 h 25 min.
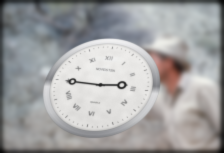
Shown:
2 h 45 min
